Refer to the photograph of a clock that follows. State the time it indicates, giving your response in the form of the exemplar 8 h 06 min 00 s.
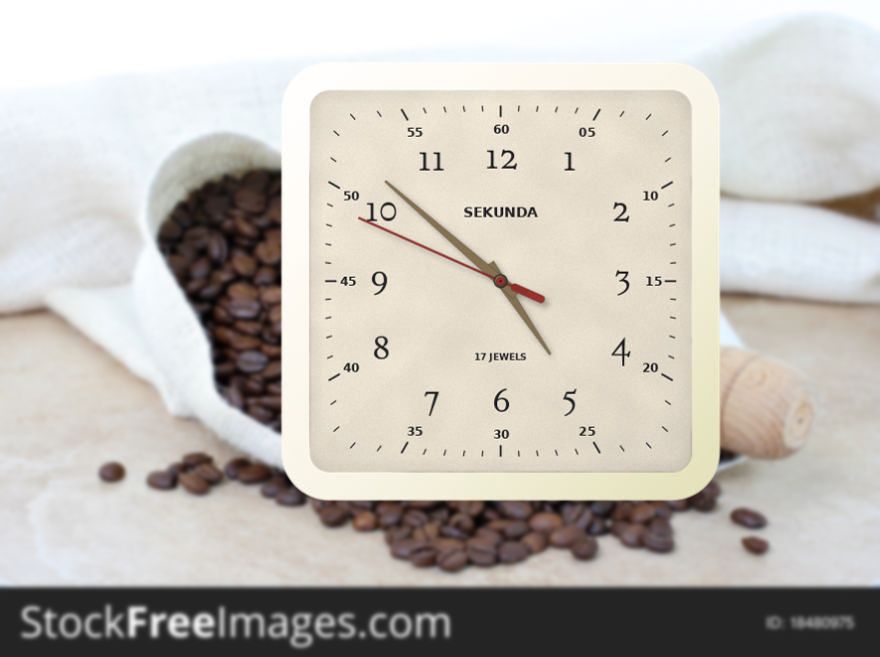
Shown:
4 h 51 min 49 s
